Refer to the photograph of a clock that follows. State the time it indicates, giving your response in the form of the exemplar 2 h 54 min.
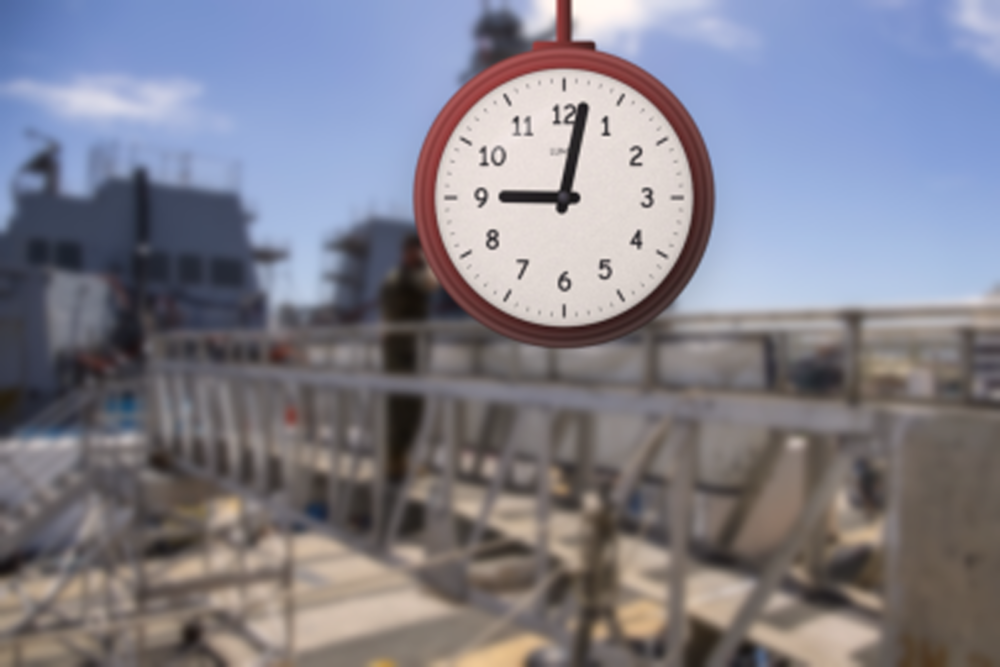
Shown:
9 h 02 min
